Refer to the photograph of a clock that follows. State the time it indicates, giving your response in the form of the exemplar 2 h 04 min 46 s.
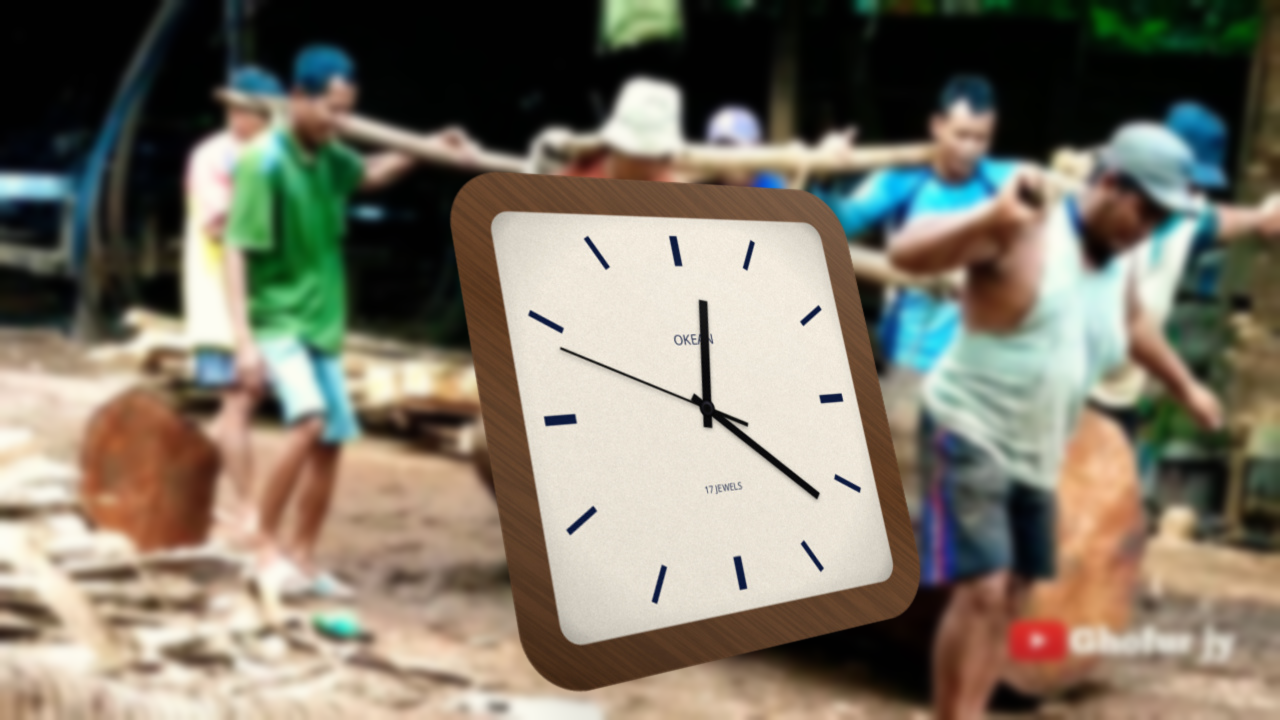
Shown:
12 h 21 min 49 s
